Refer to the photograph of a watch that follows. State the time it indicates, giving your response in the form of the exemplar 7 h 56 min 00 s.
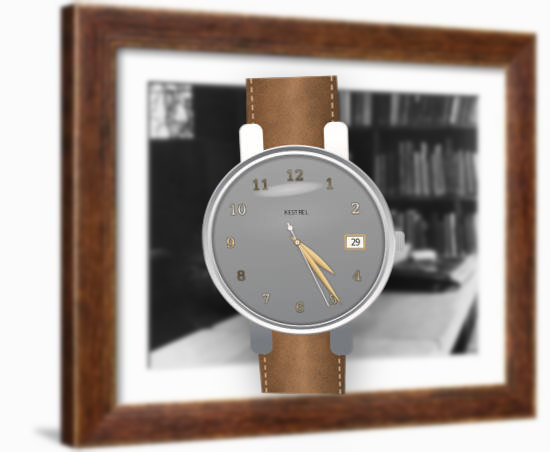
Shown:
4 h 24 min 26 s
